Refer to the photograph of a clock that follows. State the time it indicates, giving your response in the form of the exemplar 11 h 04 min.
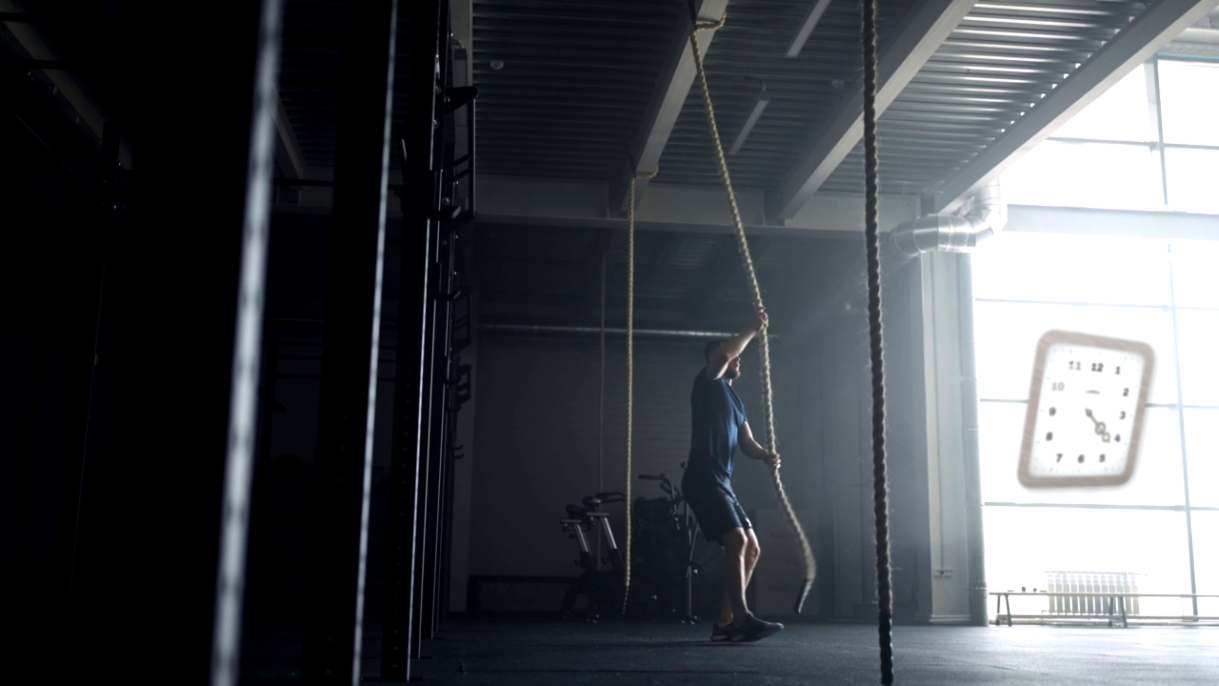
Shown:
4 h 22 min
